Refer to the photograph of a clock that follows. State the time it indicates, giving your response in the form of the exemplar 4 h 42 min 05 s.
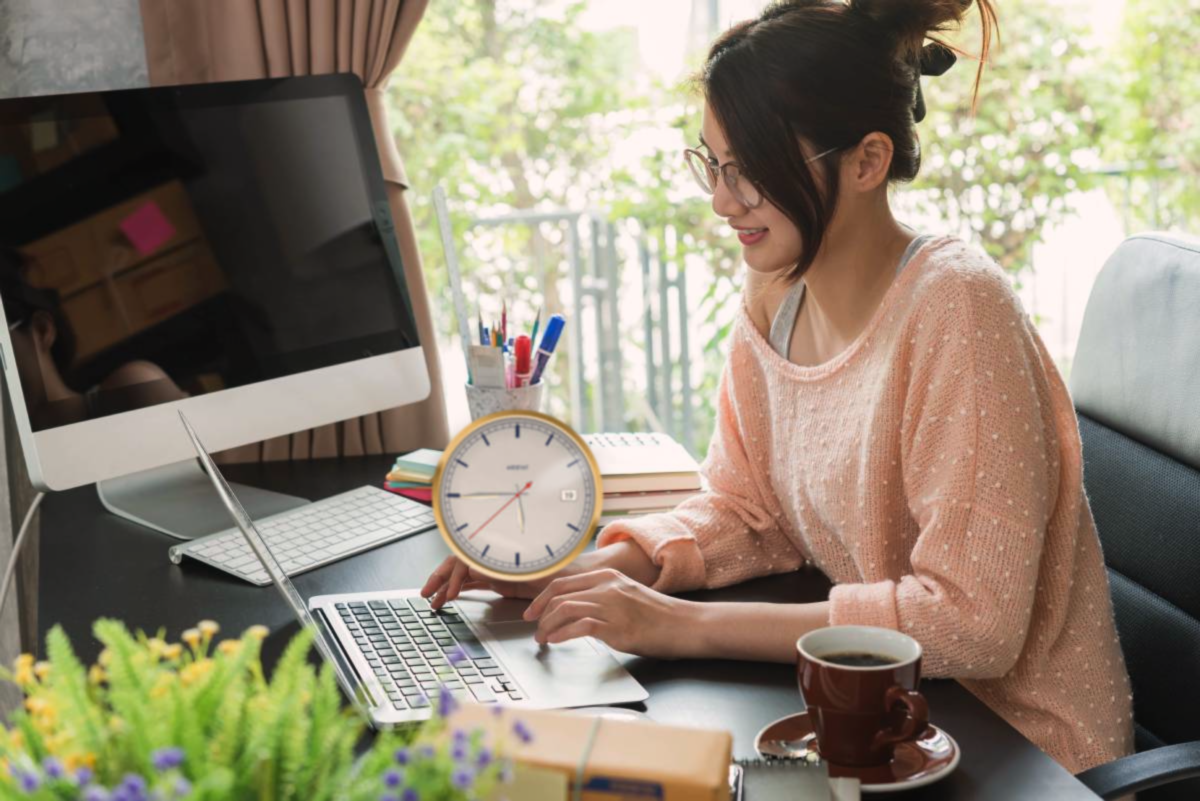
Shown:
5 h 44 min 38 s
